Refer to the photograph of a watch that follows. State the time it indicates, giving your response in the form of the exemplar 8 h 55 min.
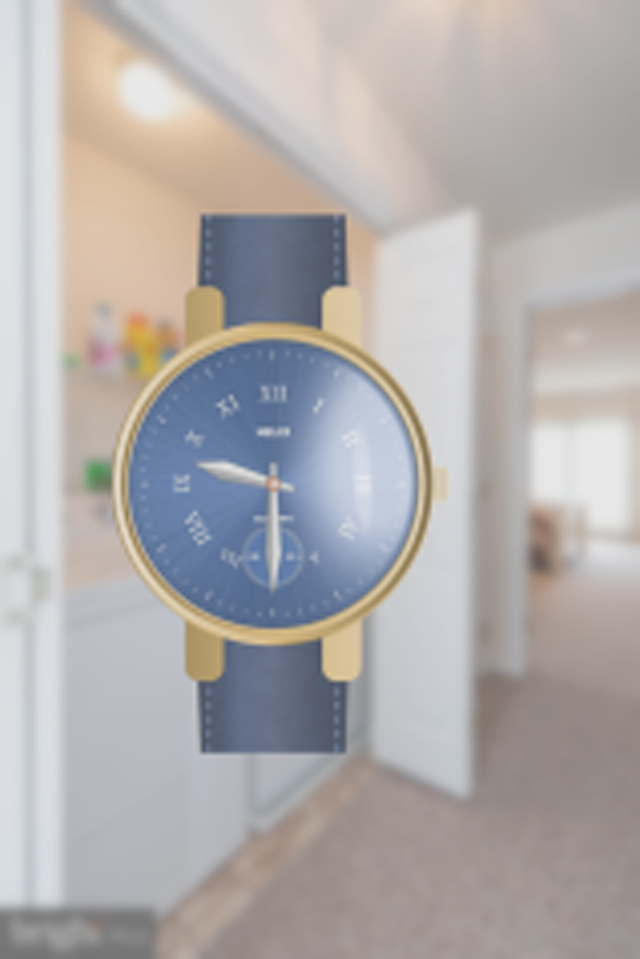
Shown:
9 h 30 min
